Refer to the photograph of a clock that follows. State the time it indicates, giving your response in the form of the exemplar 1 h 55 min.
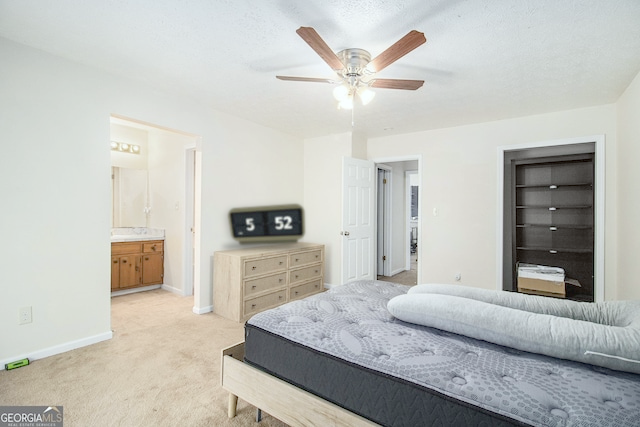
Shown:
5 h 52 min
